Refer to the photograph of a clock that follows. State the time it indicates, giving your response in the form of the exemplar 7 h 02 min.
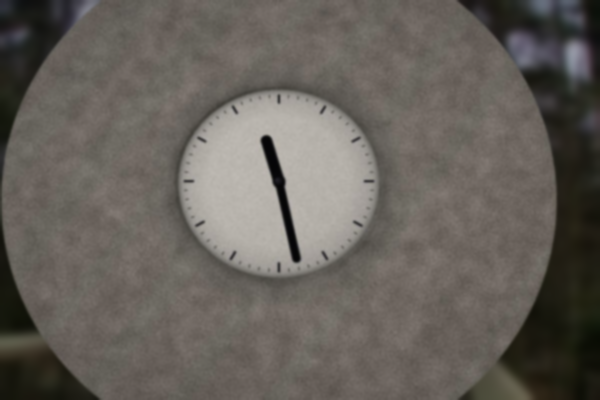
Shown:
11 h 28 min
